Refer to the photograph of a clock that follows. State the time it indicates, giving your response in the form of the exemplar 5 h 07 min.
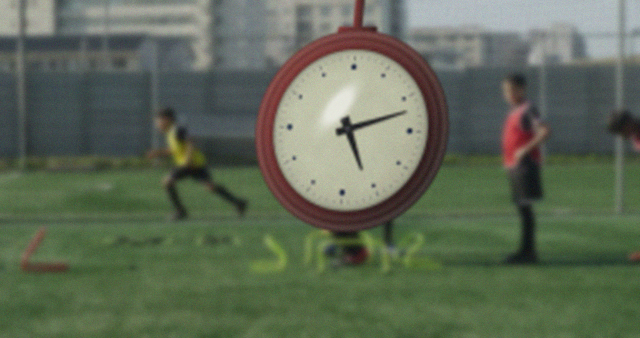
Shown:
5 h 12 min
